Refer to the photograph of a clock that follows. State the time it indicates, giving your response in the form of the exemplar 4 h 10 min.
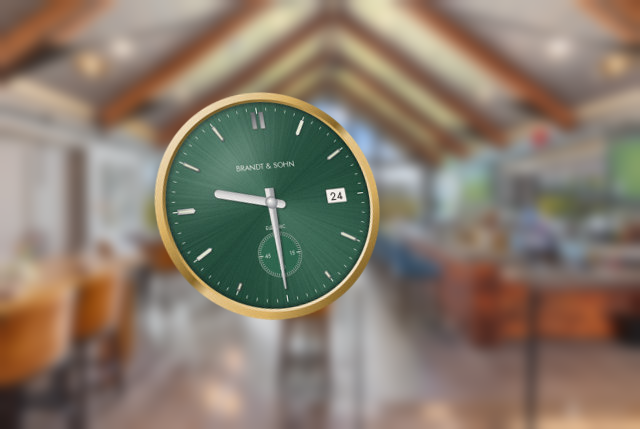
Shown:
9 h 30 min
